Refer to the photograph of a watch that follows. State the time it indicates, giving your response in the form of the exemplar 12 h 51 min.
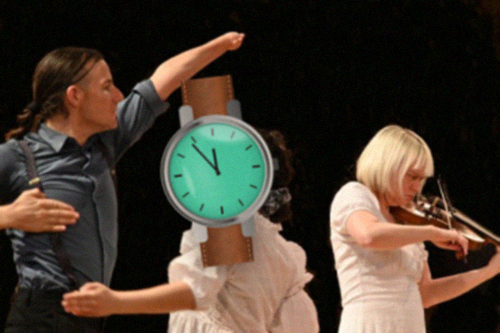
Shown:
11 h 54 min
